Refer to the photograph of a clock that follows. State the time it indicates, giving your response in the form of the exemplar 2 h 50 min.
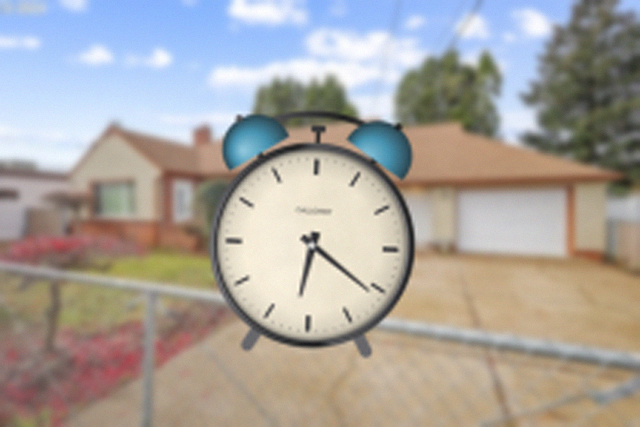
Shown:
6 h 21 min
